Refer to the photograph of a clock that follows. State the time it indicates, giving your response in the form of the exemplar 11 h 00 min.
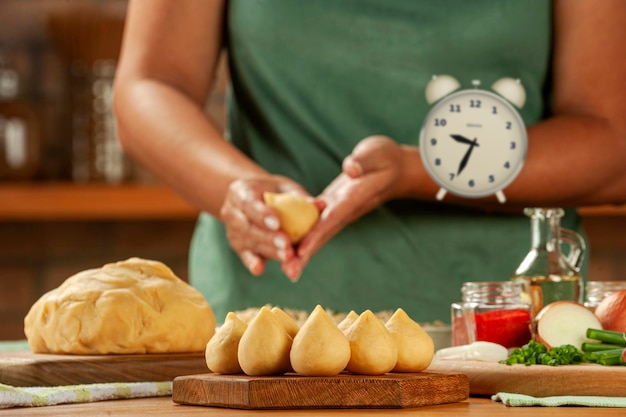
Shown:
9 h 34 min
